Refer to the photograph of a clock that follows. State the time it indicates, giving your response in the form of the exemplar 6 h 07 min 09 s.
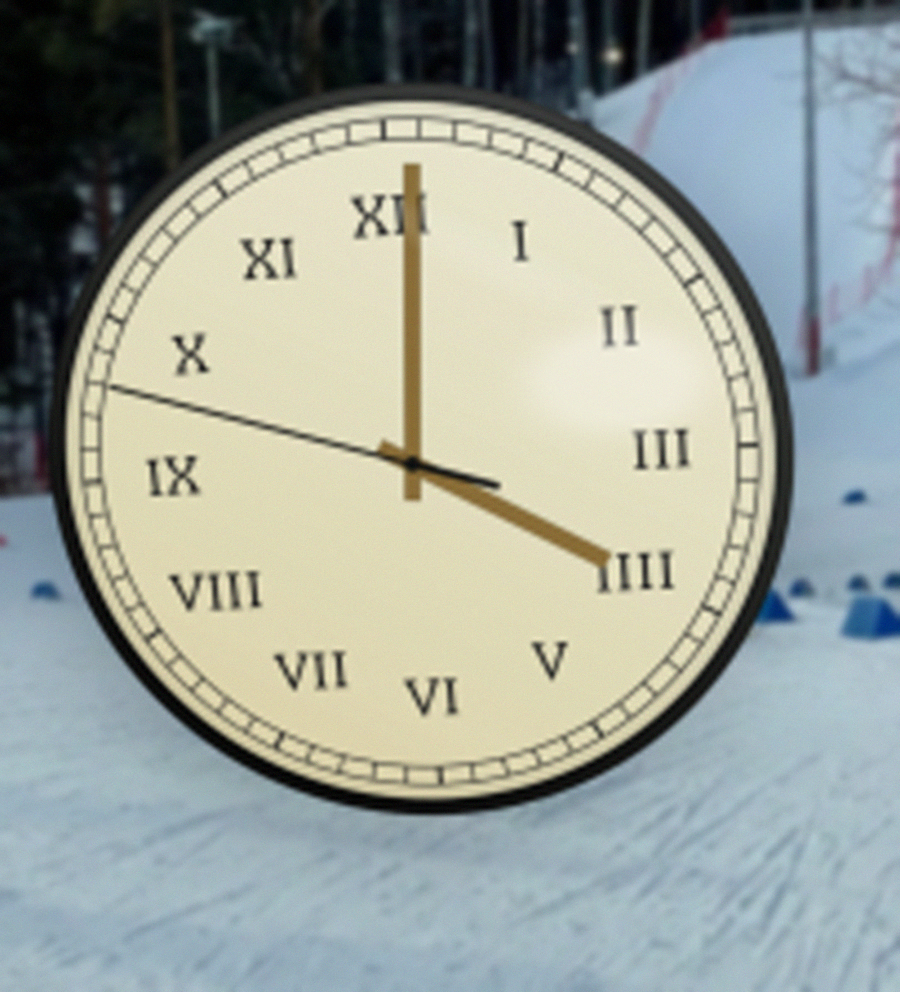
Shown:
4 h 00 min 48 s
